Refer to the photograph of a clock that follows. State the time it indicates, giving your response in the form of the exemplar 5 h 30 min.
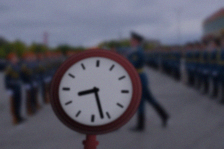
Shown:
8 h 27 min
